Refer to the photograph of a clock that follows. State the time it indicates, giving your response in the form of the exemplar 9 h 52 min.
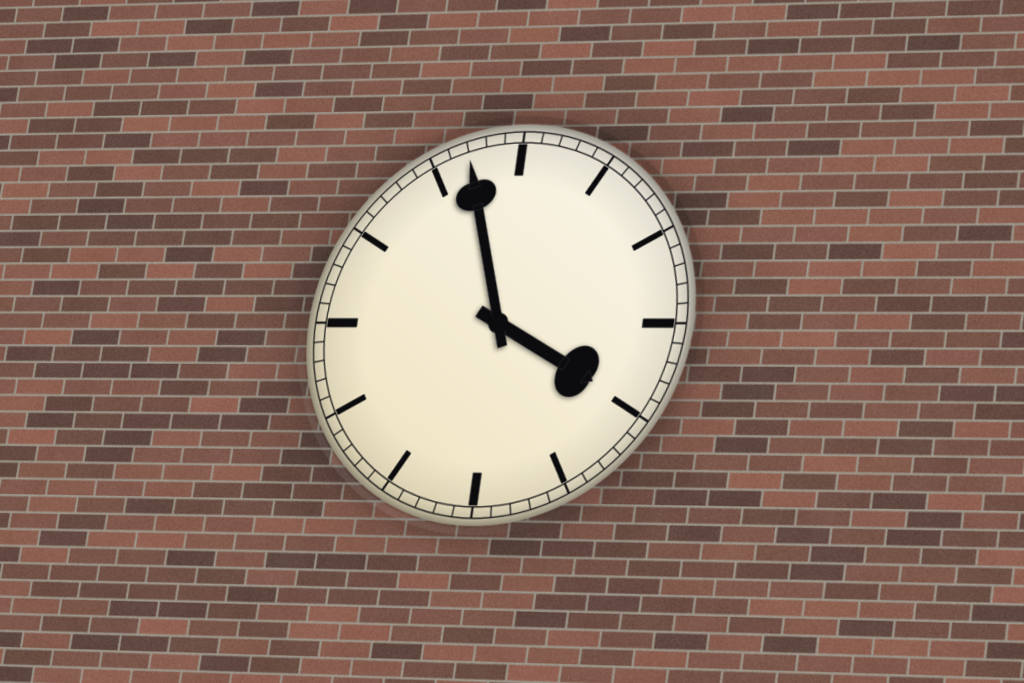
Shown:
3 h 57 min
